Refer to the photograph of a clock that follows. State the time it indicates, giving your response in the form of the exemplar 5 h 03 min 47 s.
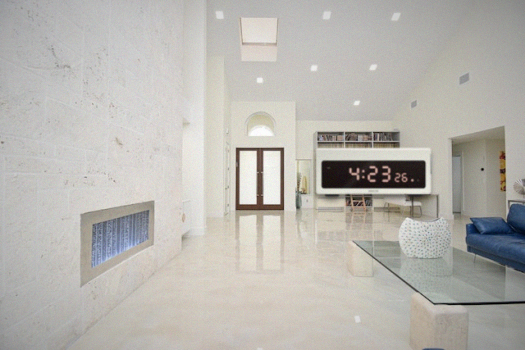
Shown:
4 h 23 min 26 s
